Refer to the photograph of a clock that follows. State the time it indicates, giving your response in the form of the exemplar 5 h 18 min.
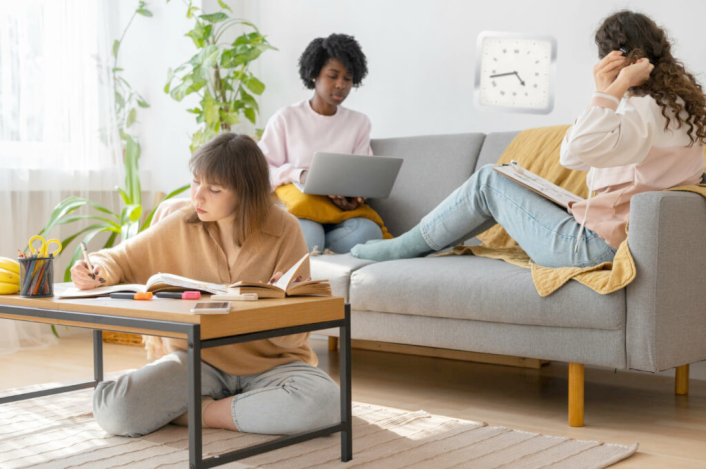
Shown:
4 h 43 min
